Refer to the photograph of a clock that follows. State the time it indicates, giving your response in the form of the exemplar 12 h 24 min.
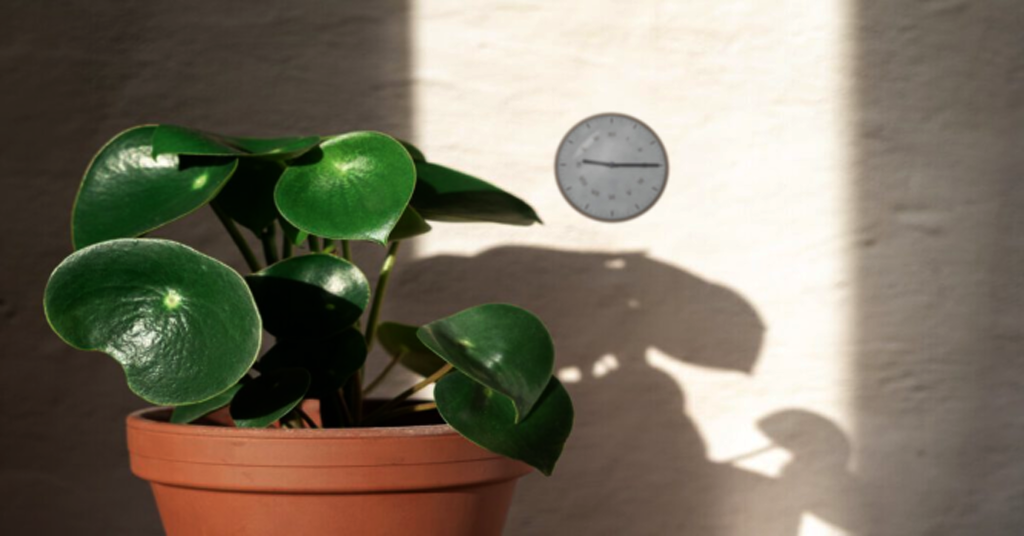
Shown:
9 h 15 min
